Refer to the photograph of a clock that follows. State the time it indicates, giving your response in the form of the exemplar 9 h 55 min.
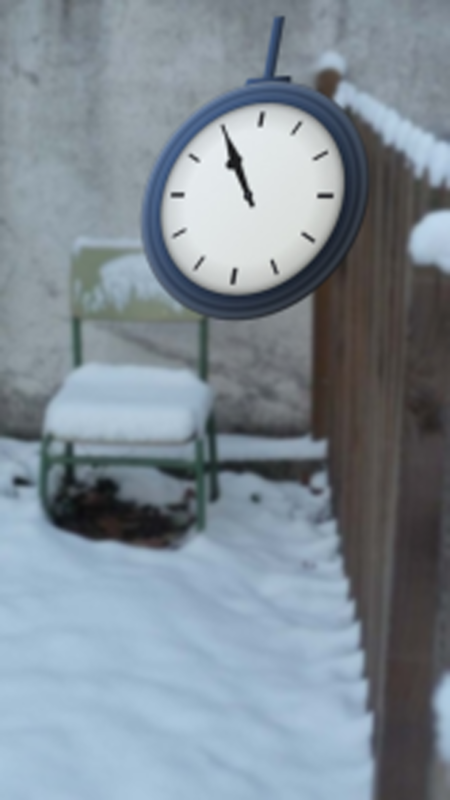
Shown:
10 h 55 min
